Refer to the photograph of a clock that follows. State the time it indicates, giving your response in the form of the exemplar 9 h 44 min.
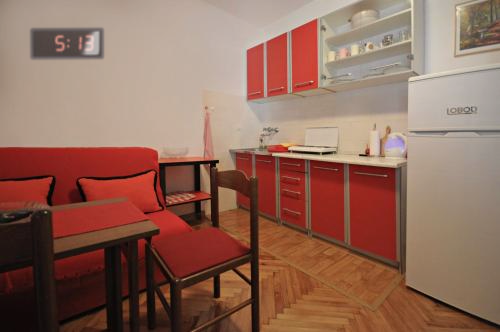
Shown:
5 h 13 min
